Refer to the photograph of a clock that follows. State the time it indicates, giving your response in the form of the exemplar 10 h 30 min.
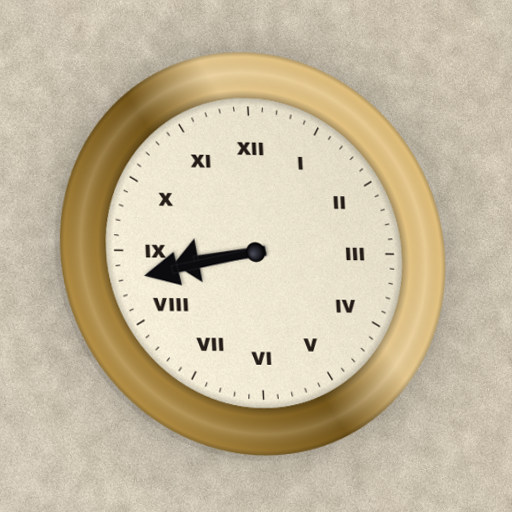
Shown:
8 h 43 min
